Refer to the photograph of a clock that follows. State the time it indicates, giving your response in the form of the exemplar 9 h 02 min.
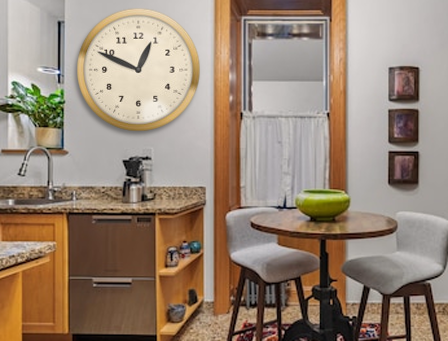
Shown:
12 h 49 min
